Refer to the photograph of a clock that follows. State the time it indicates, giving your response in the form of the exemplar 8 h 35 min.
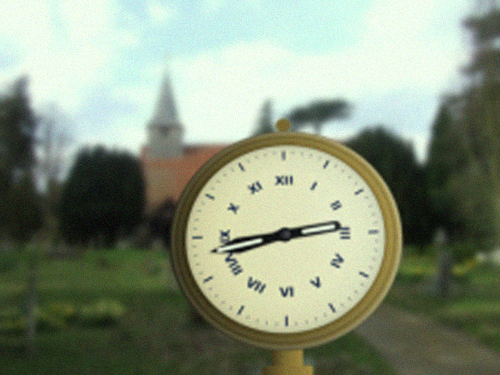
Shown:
2 h 43 min
